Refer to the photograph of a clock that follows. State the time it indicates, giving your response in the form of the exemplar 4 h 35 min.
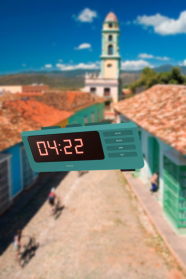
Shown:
4 h 22 min
